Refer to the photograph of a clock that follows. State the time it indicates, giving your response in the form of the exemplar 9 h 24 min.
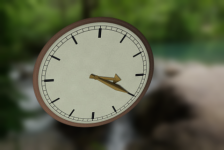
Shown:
3 h 20 min
